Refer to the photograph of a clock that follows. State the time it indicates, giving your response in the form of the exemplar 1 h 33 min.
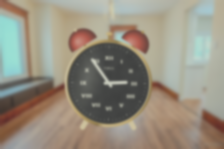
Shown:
2 h 54 min
